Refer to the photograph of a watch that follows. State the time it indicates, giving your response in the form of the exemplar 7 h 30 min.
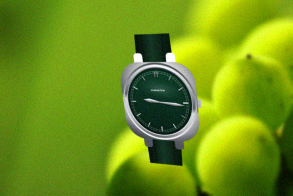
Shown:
9 h 16 min
